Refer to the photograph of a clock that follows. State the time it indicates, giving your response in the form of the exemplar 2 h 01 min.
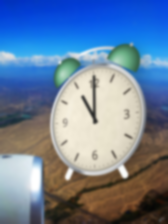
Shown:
11 h 00 min
